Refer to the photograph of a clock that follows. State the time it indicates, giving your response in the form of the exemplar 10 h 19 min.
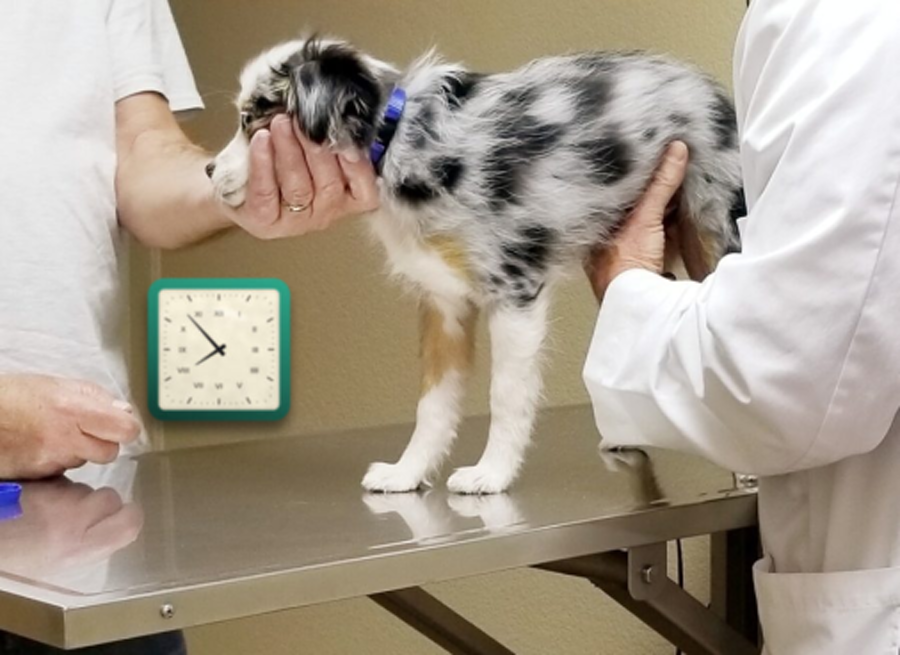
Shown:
7 h 53 min
